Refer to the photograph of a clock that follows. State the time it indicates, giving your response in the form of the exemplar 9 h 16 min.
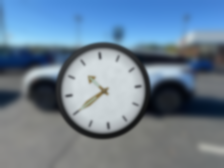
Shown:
10 h 40 min
